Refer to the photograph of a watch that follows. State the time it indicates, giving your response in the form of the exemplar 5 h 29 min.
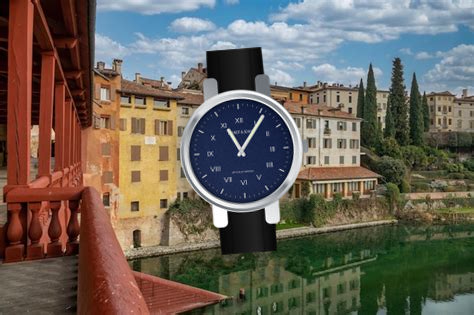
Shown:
11 h 06 min
